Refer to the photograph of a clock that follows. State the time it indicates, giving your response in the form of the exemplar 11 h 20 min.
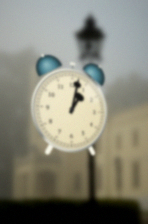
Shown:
1 h 02 min
